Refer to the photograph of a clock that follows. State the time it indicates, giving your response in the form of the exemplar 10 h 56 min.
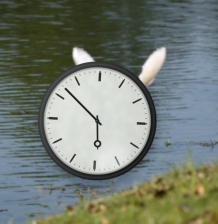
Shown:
5 h 52 min
